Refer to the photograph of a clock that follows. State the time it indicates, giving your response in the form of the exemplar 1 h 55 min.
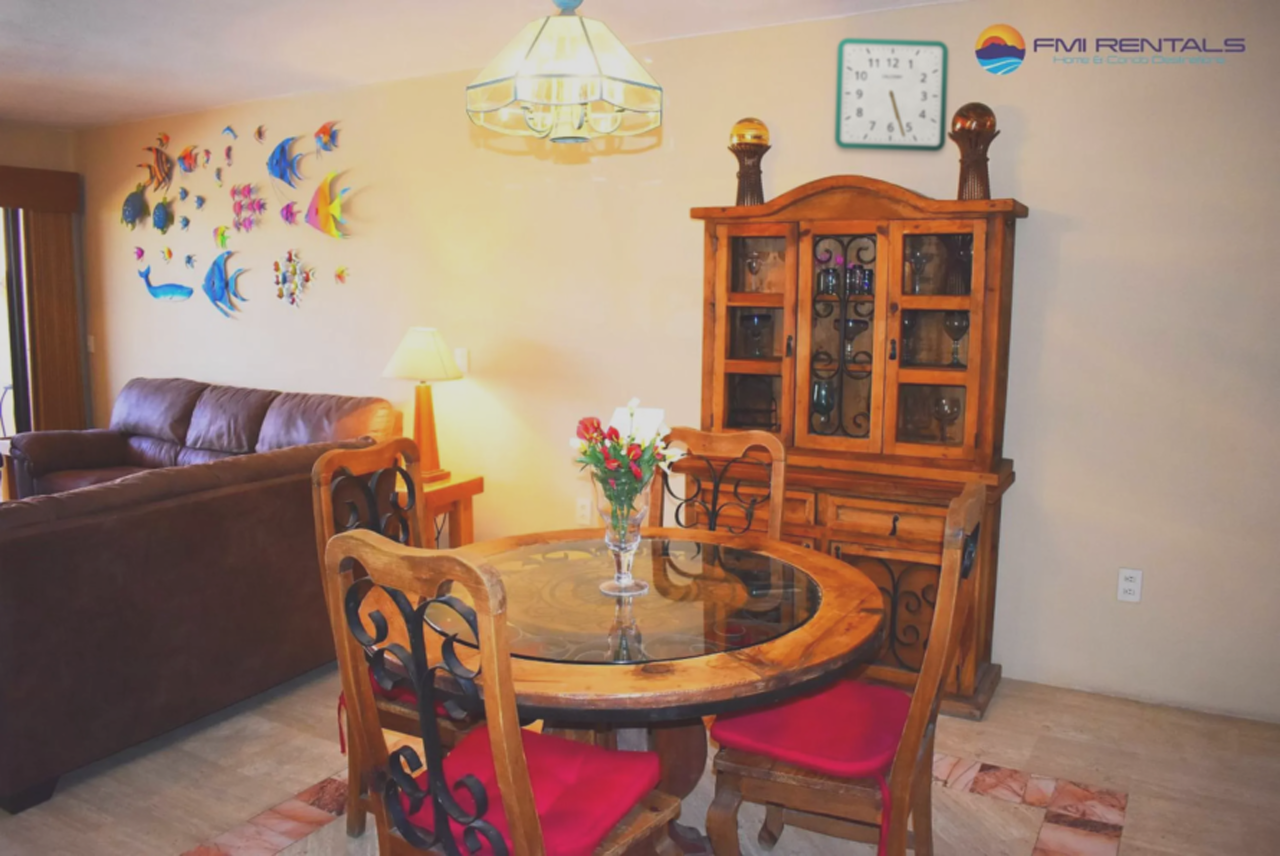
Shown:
5 h 27 min
